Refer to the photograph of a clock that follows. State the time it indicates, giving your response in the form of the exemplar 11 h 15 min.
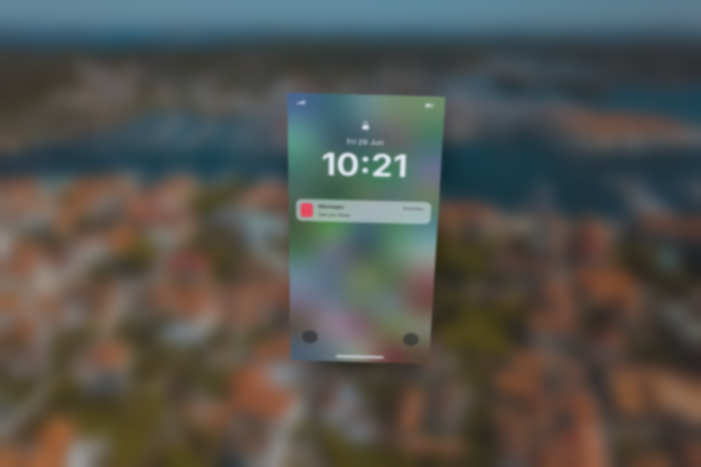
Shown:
10 h 21 min
